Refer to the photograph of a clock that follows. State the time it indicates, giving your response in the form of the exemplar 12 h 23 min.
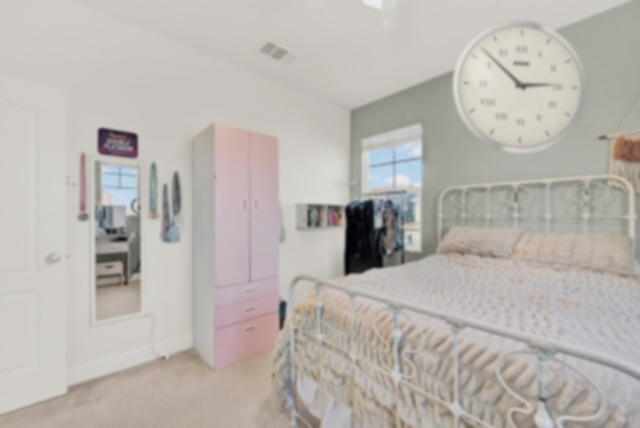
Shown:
2 h 52 min
